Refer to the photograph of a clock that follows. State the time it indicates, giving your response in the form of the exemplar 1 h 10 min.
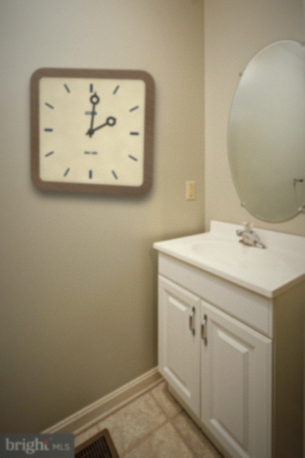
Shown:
2 h 01 min
